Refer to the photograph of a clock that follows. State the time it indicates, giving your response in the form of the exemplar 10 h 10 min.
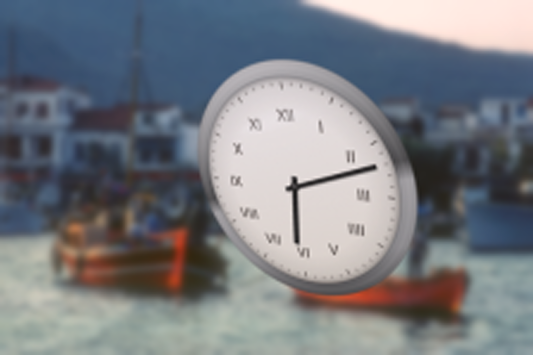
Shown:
6 h 12 min
